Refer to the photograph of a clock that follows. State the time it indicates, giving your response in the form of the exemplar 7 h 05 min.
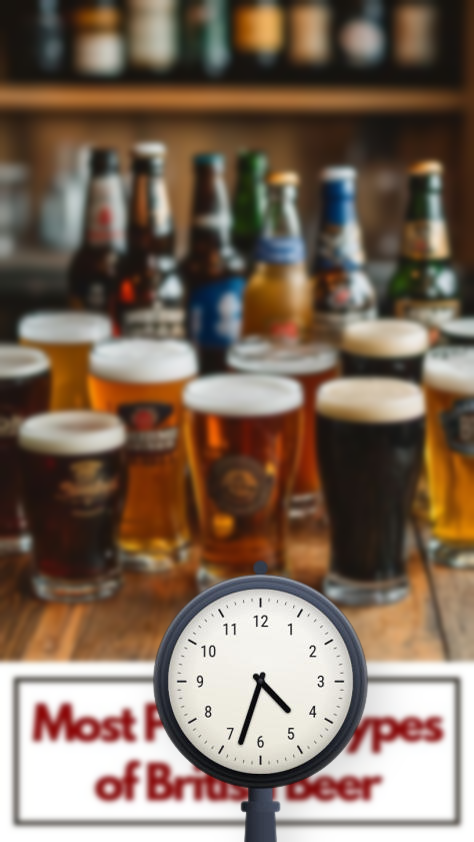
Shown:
4 h 33 min
